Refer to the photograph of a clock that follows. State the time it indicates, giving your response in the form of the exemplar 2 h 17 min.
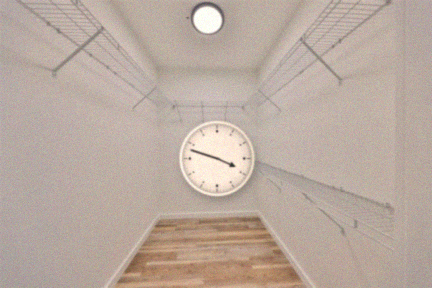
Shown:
3 h 48 min
